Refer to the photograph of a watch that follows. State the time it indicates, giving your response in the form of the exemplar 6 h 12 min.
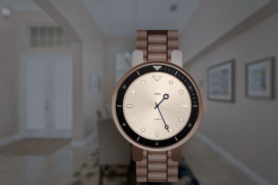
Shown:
1 h 26 min
